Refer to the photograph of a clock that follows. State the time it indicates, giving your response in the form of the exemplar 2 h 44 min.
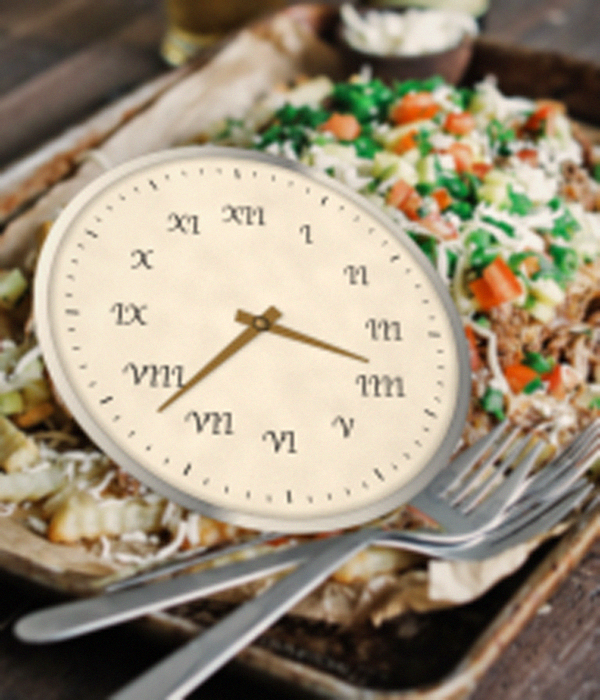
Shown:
3 h 38 min
